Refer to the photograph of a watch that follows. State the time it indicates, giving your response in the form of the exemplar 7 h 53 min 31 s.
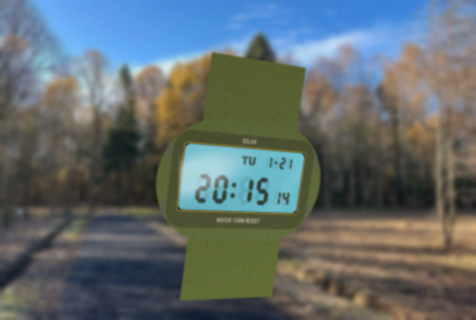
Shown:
20 h 15 min 14 s
